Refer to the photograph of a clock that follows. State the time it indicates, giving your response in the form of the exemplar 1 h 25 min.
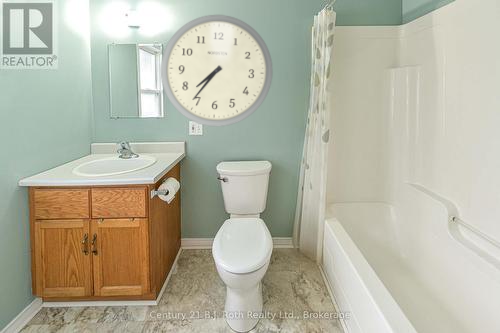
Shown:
7 h 36 min
